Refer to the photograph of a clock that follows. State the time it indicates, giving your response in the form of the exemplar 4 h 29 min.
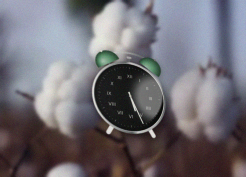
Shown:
5 h 26 min
